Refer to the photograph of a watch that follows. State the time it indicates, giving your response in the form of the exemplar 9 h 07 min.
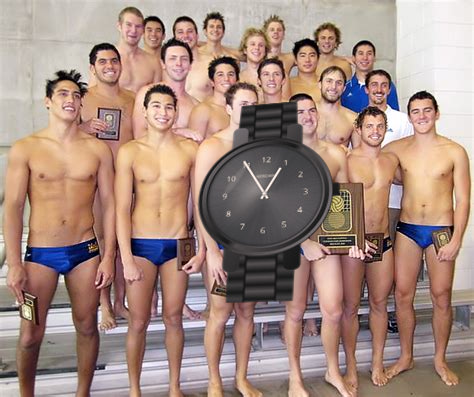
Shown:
12 h 55 min
